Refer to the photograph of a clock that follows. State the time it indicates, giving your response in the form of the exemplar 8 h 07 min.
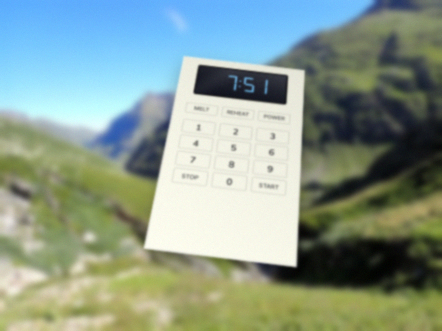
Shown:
7 h 51 min
